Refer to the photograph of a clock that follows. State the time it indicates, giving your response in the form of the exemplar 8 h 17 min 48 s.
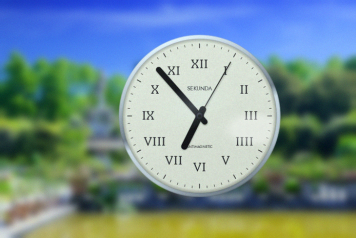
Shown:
6 h 53 min 05 s
